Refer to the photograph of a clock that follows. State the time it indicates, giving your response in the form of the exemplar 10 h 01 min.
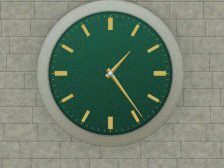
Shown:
1 h 24 min
